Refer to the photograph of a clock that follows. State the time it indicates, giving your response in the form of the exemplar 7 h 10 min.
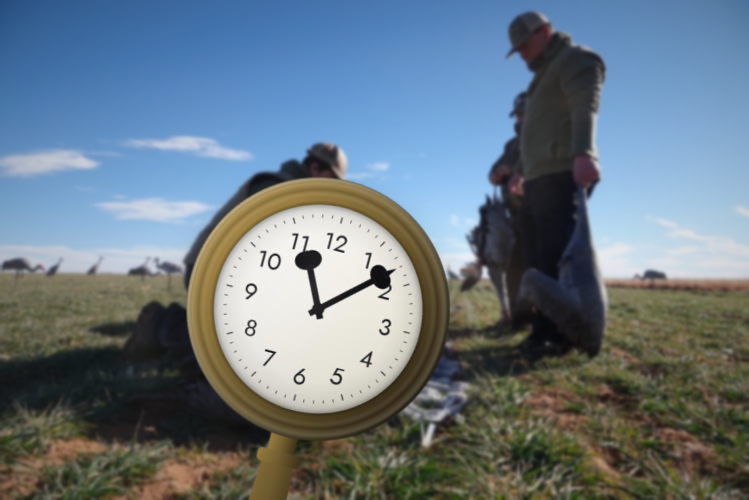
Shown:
11 h 08 min
